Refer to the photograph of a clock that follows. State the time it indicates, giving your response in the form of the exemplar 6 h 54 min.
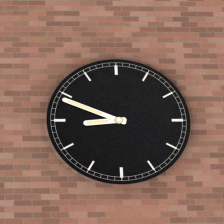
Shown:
8 h 49 min
